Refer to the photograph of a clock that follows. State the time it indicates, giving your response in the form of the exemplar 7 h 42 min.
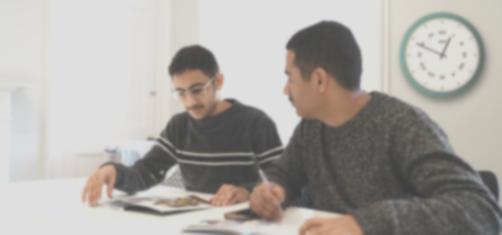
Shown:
12 h 49 min
